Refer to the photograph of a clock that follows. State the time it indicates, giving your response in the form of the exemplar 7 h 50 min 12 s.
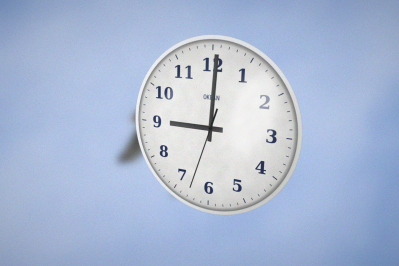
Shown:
9 h 00 min 33 s
